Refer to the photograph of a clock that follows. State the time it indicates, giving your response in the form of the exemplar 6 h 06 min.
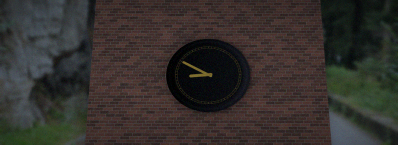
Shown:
8 h 50 min
